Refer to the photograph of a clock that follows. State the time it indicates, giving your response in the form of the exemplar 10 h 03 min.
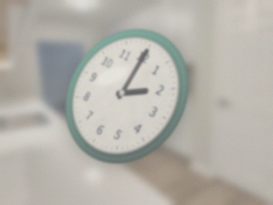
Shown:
2 h 00 min
